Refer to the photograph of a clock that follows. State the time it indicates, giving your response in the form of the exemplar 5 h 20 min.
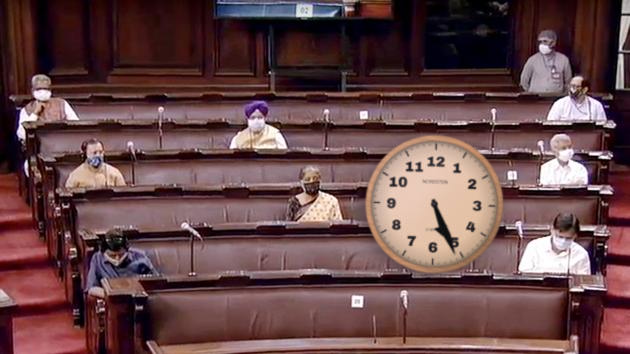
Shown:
5 h 26 min
